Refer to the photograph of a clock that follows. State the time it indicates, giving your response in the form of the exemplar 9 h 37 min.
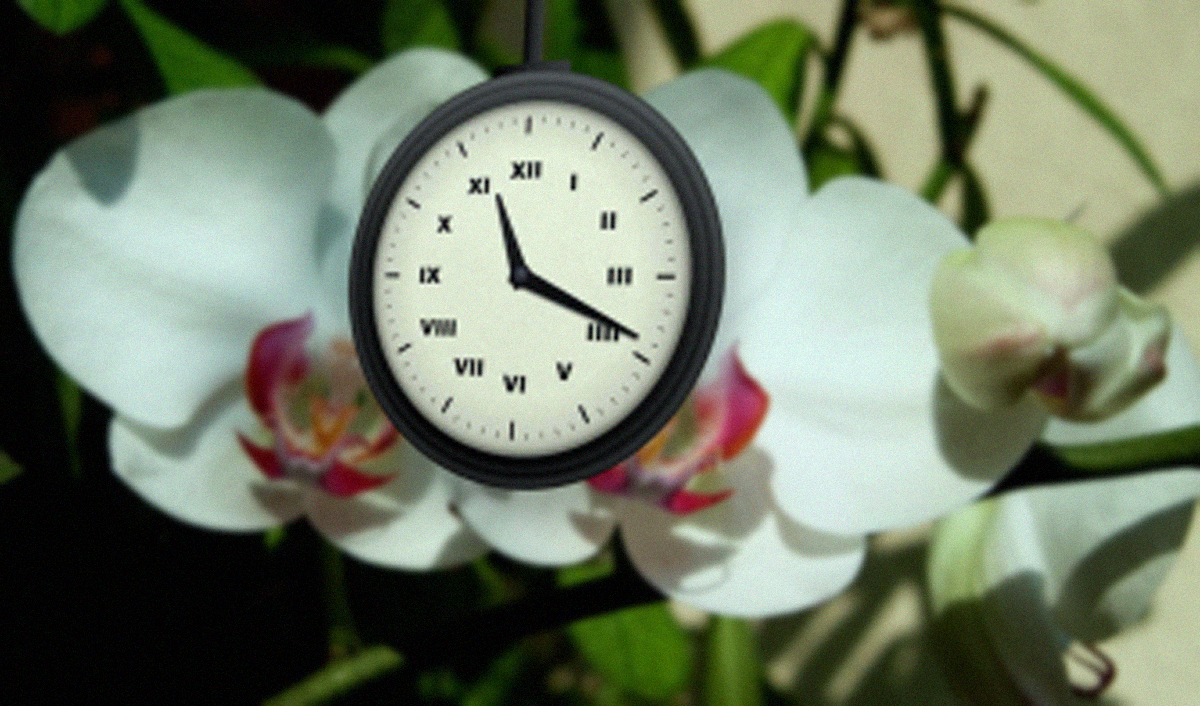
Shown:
11 h 19 min
